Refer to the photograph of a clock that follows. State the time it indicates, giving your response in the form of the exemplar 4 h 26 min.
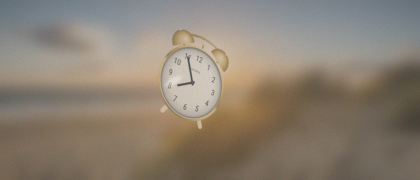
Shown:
7 h 55 min
